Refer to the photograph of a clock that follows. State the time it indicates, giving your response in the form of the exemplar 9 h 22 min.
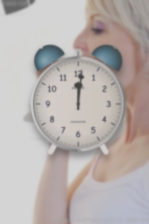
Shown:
12 h 01 min
